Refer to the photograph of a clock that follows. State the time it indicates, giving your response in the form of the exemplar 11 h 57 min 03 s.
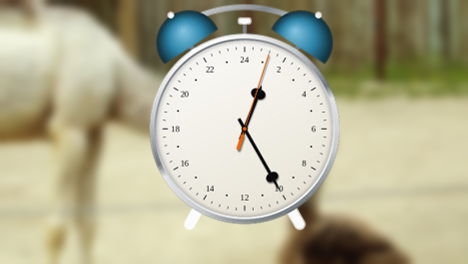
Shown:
1 h 25 min 03 s
